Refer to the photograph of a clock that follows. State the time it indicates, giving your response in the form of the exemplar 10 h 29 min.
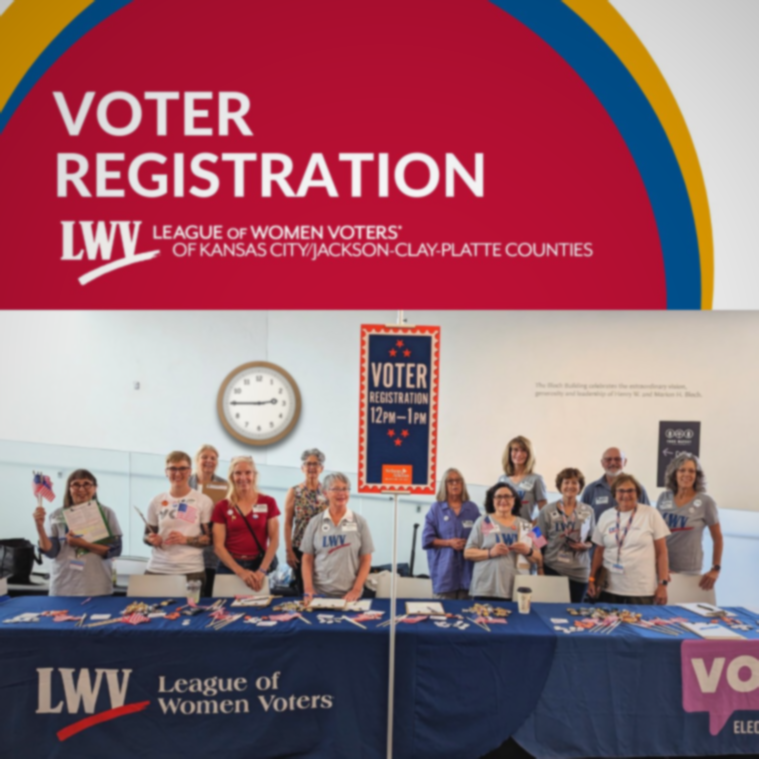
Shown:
2 h 45 min
